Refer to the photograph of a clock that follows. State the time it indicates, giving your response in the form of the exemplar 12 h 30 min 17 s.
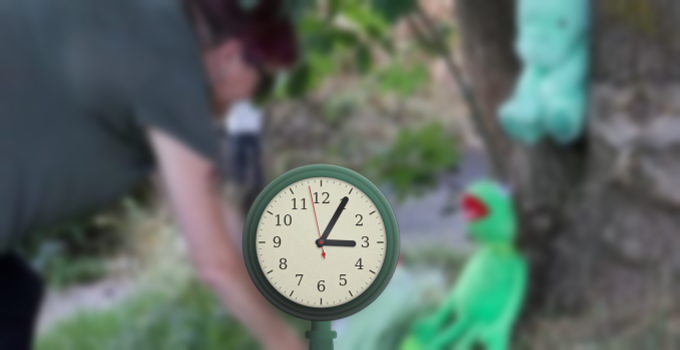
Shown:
3 h 04 min 58 s
